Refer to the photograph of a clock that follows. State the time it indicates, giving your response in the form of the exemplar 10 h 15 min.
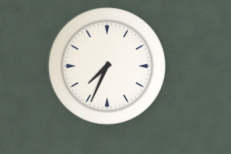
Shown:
7 h 34 min
